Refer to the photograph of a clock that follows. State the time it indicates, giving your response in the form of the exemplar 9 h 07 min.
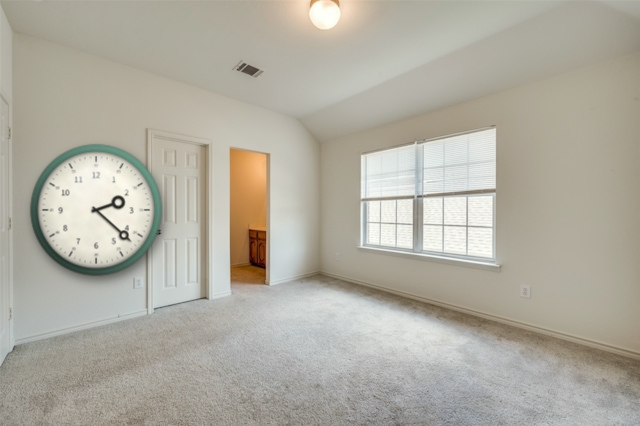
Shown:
2 h 22 min
